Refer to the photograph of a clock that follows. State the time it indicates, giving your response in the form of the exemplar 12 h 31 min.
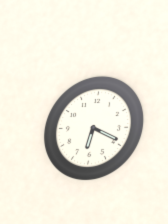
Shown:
6 h 19 min
